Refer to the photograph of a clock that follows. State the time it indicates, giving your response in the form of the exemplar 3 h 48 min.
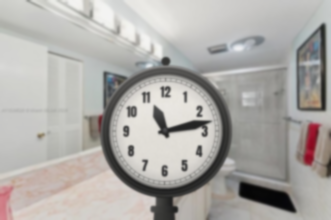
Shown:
11 h 13 min
